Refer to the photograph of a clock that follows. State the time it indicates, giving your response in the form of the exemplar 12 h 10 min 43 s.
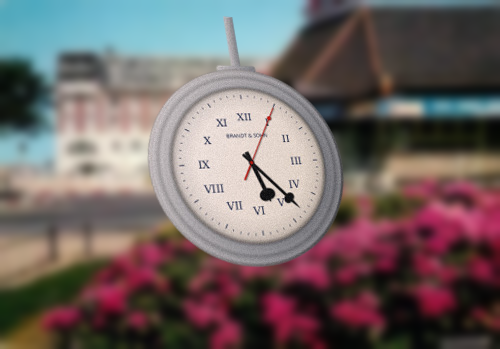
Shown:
5 h 23 min 05 s
